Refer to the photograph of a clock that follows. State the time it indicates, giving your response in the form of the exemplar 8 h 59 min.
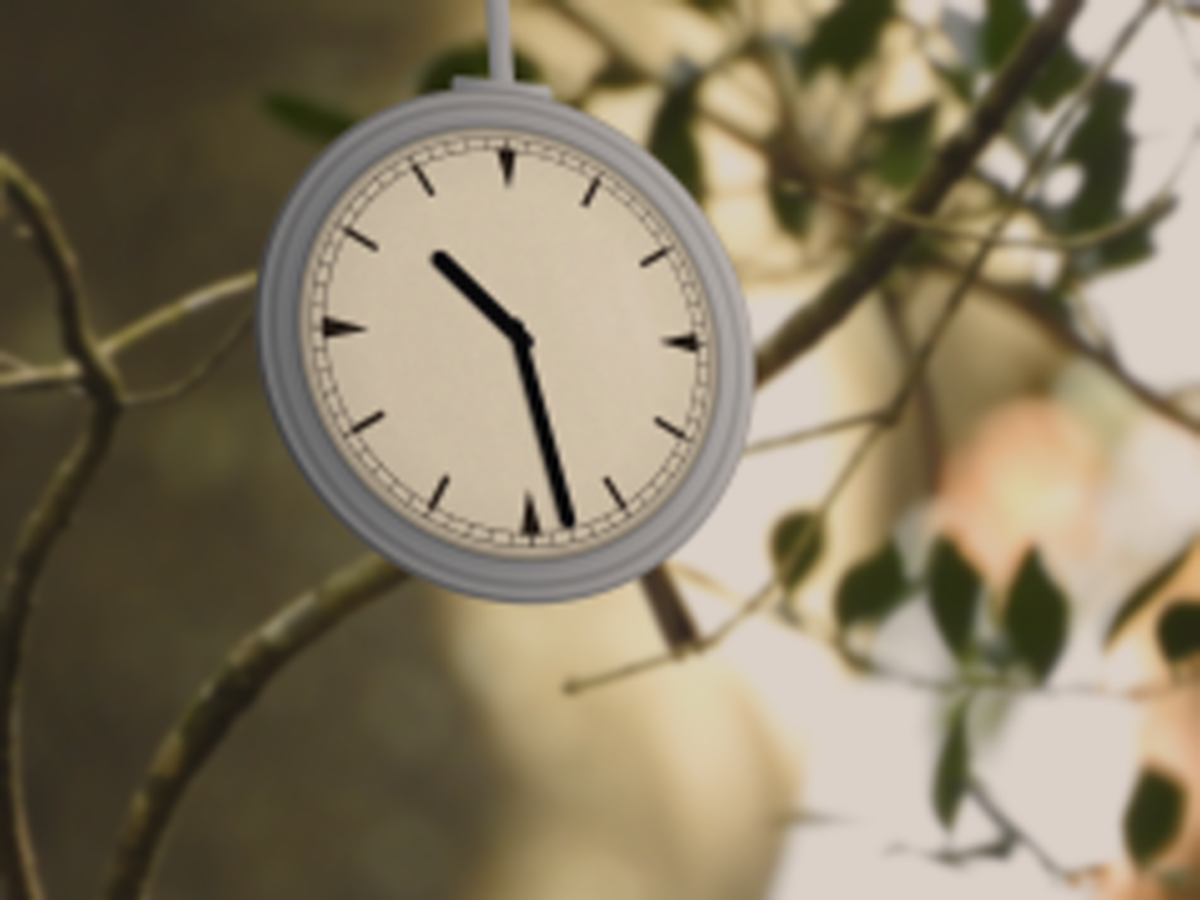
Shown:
10 h 28 min
